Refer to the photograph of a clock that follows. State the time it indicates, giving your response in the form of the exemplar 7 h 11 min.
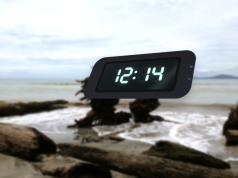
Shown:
12 h 14 min
